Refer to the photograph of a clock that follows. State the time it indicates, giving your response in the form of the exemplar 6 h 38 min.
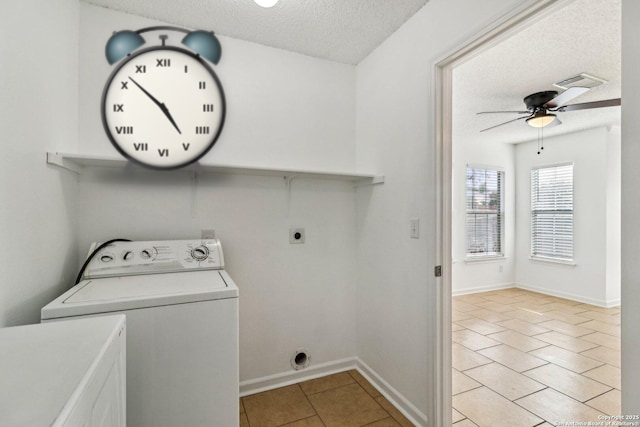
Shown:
4 h 52 min
